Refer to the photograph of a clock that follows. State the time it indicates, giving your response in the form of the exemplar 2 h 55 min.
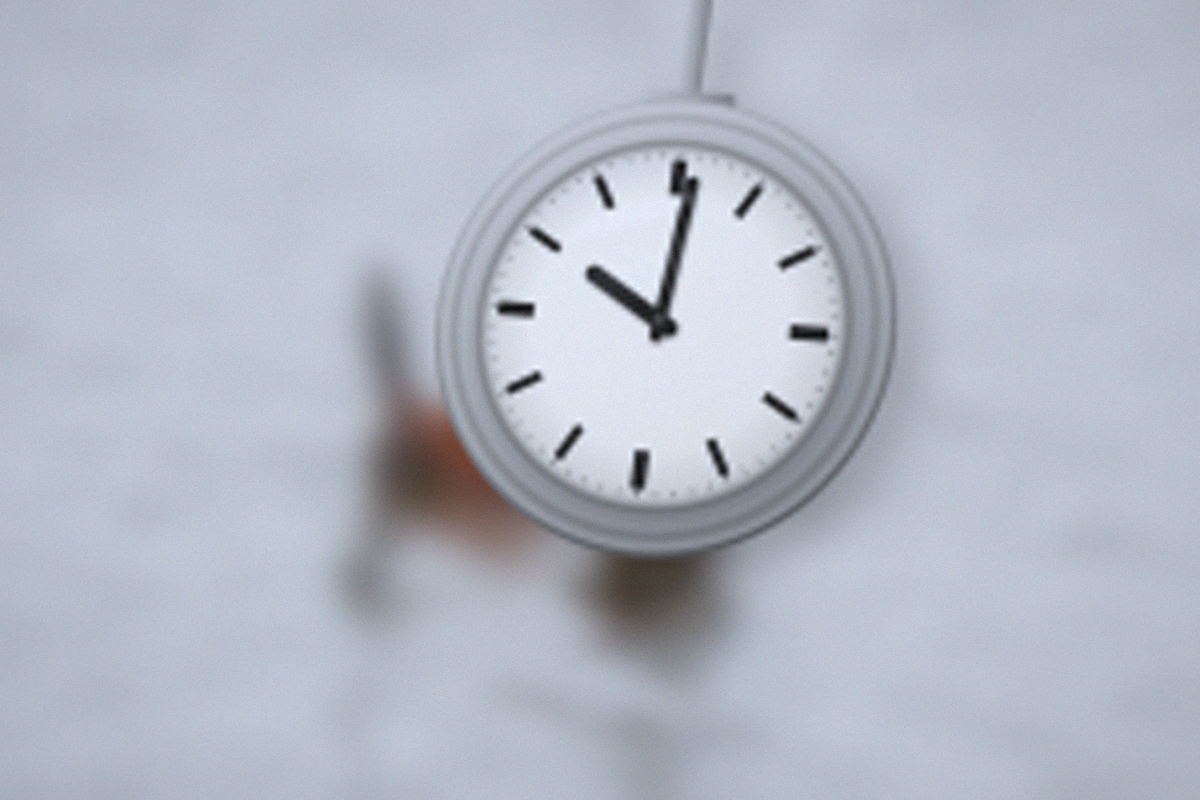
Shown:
10 h 01 min
